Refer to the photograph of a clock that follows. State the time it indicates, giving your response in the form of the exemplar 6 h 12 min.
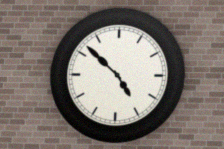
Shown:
4 h 52 min
